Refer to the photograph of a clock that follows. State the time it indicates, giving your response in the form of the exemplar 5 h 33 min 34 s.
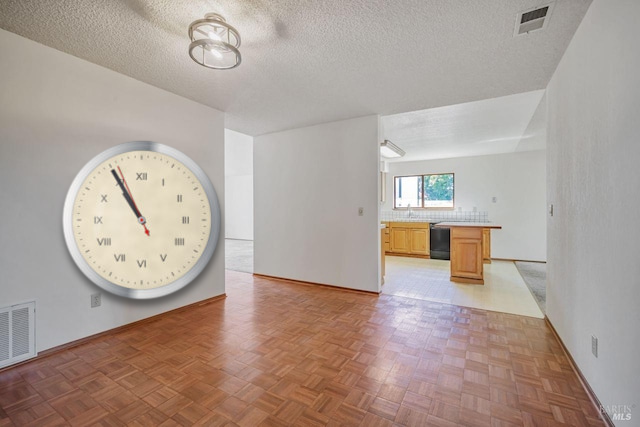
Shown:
10 h 54 min 56 s
